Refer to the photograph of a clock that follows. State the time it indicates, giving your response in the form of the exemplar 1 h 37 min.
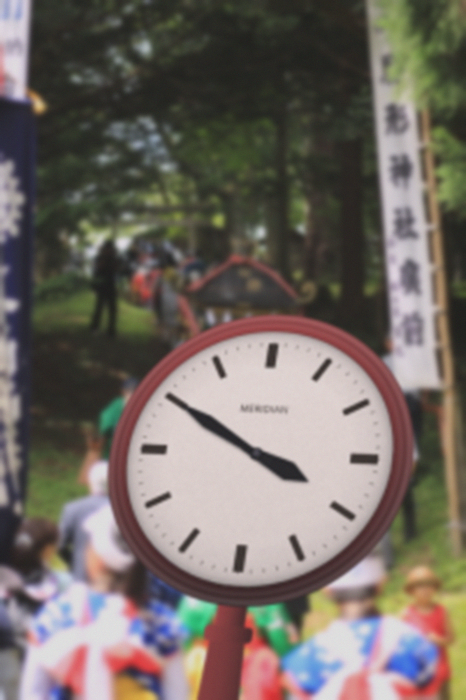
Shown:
3 h 50 min
